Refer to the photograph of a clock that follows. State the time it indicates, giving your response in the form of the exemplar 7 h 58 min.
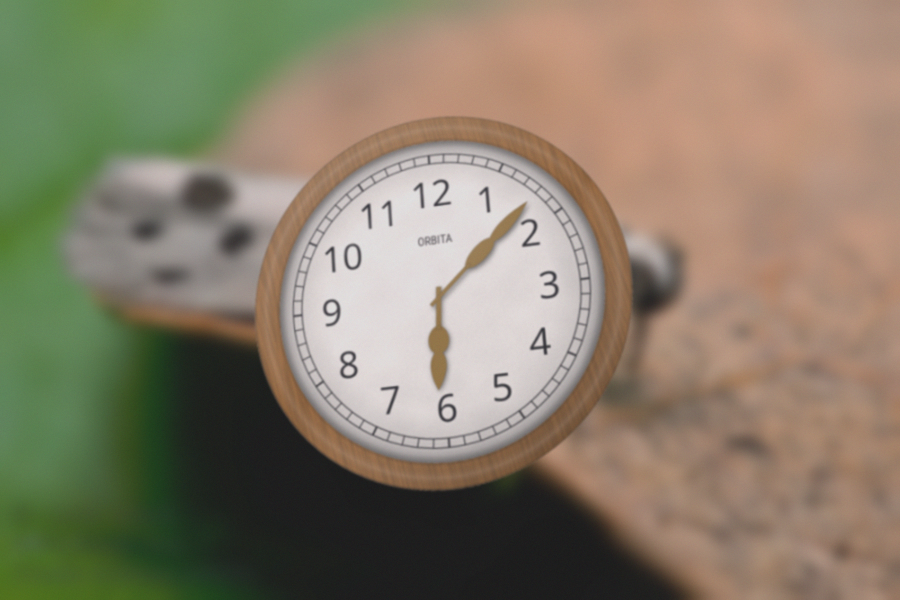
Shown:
6 h 08 min
